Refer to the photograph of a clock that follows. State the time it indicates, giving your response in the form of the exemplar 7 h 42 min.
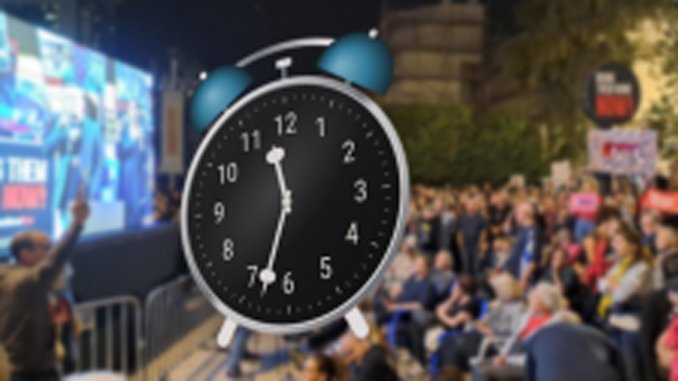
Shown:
11 h 33 min
